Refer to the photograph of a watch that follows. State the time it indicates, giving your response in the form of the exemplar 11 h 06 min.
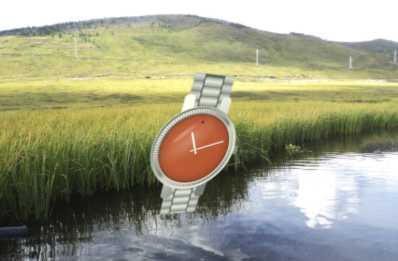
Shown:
11 h 12 min
